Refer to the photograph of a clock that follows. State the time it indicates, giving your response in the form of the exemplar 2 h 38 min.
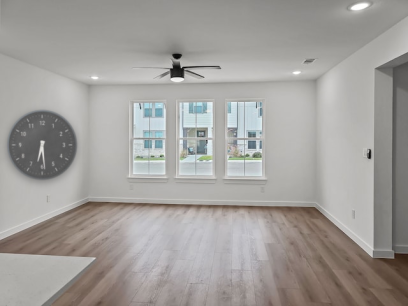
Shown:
6 h 29 min
